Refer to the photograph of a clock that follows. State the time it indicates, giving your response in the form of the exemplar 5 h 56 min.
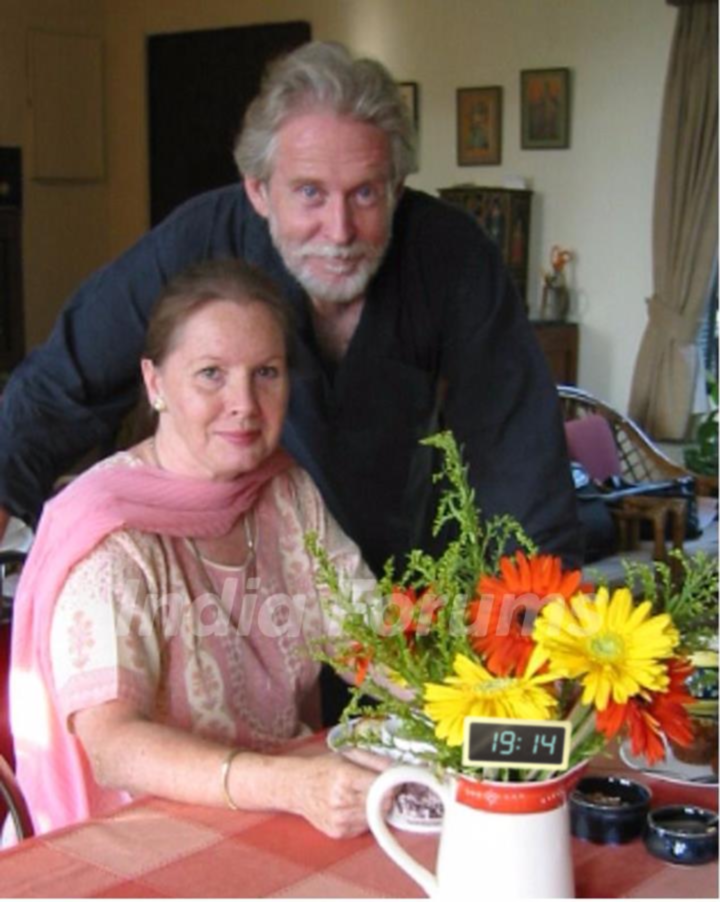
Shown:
19 h 14 min
